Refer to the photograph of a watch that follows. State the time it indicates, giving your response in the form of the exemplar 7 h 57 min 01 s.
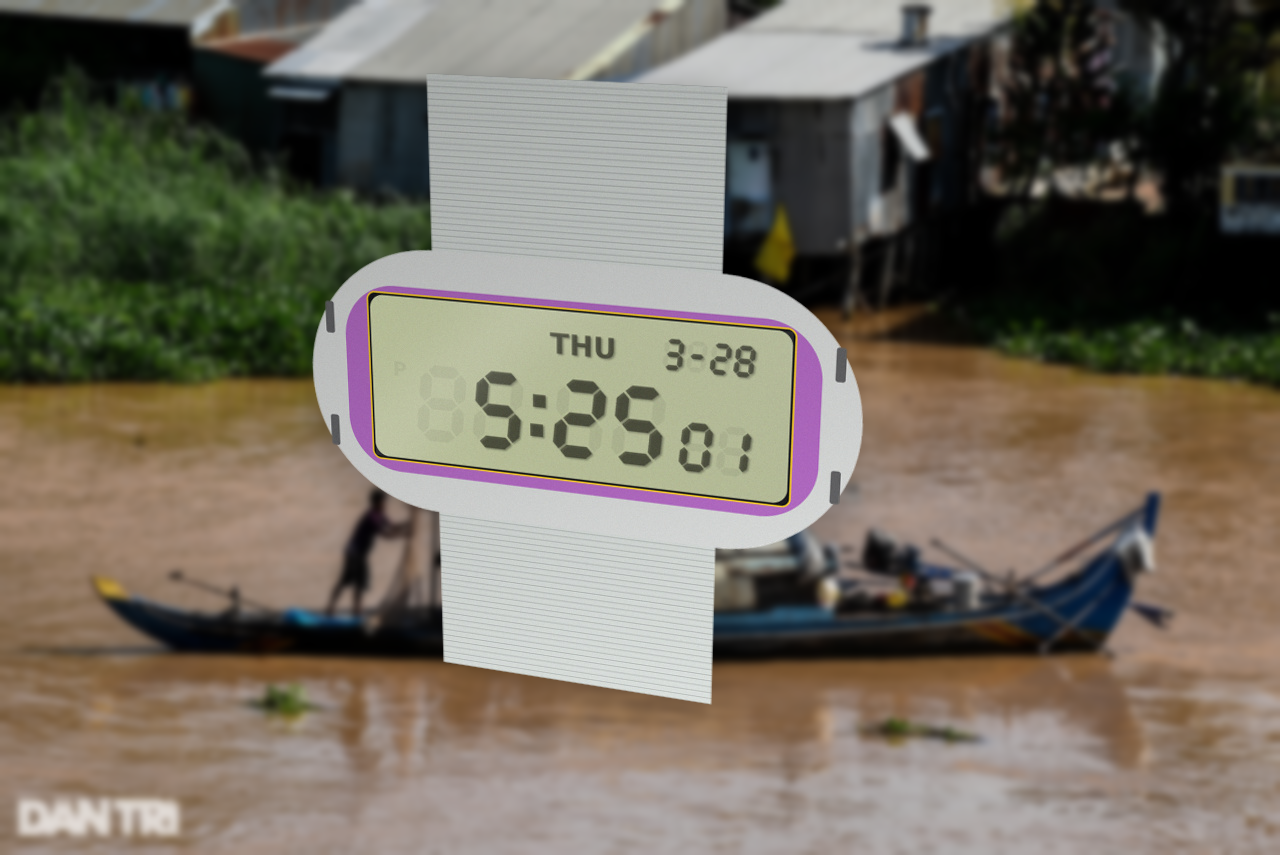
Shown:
5 h 25 min 01 s
